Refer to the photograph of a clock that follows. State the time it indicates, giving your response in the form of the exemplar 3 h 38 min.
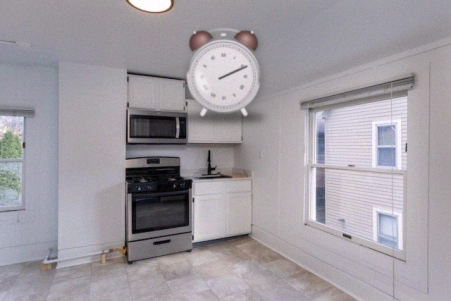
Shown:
2 h 11 min
